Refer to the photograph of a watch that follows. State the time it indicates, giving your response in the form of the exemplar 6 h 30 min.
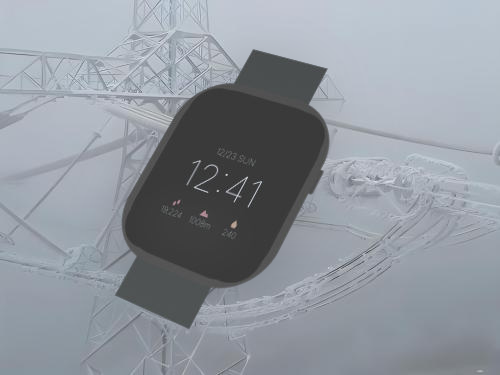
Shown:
12 h 41 min
